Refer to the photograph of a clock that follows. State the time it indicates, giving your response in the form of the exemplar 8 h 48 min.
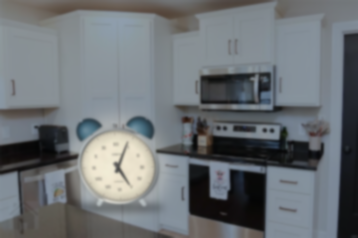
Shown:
5 h 04 min
